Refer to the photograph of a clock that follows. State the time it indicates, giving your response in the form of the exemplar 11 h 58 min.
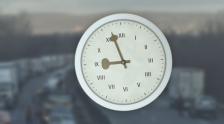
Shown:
8 h 57 min
